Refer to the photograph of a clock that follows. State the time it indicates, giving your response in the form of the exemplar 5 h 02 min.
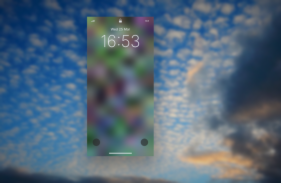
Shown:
16 h 53 min
